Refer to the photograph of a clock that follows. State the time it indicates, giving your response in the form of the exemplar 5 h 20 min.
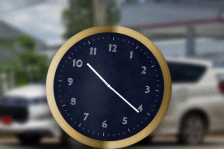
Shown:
10 h 21 min
